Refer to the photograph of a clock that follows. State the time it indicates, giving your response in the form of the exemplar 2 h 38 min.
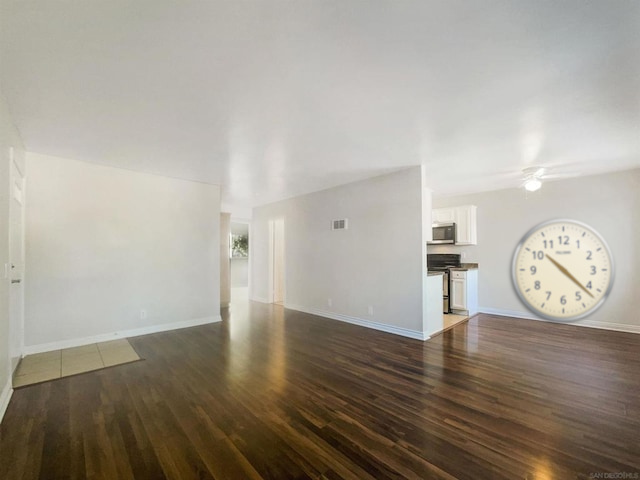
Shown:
10 h 22 min
